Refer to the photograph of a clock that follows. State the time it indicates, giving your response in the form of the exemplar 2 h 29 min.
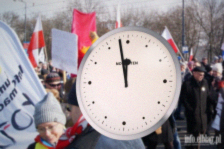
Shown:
11 h 58 min
